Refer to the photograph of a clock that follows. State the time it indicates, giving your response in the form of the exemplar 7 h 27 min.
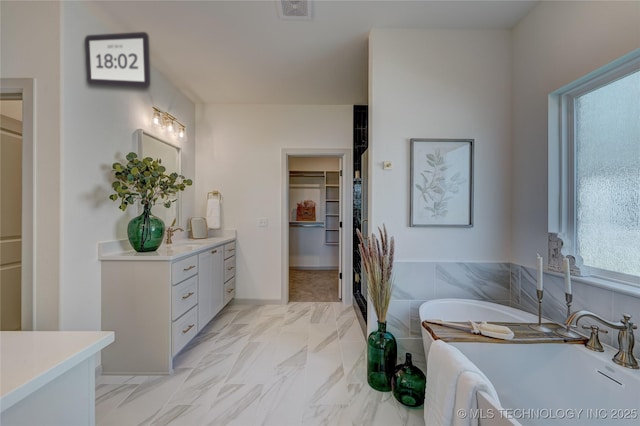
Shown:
18 h 02 min
